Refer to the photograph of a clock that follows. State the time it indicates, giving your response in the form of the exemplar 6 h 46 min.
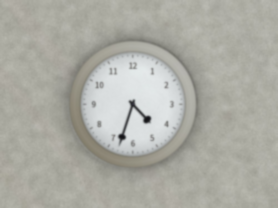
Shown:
4 h 33 min
